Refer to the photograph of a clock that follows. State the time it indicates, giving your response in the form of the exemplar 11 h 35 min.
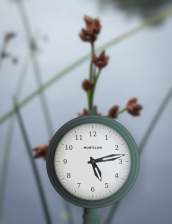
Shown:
5 h 13 min
